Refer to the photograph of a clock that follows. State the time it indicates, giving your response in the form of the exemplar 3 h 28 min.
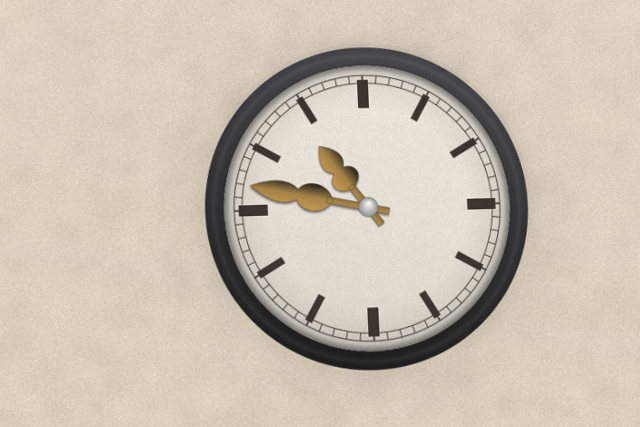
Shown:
10 h 47 min
